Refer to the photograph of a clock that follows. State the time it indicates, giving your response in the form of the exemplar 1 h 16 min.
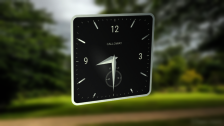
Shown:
8 h 30 min
